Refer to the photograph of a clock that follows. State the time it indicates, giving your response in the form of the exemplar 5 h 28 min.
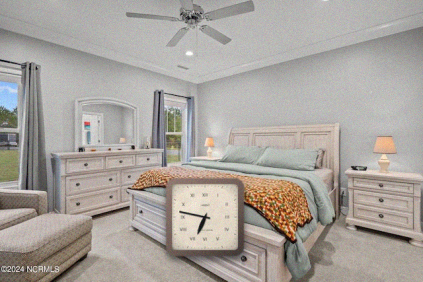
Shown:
6 h 47 min
